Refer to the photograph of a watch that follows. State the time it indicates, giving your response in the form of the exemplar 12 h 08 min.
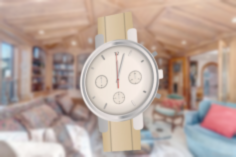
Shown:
12 h 03 min
